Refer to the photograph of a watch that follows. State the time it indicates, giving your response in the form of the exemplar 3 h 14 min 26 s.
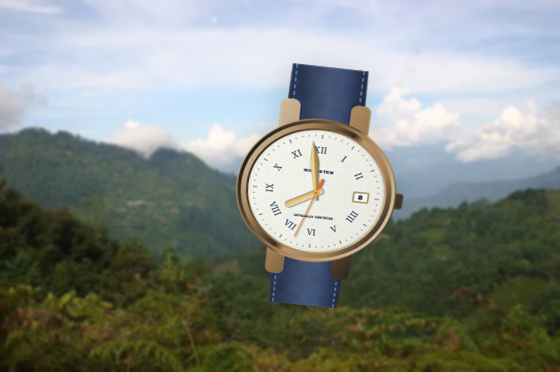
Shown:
7 h 58 min 33 s
